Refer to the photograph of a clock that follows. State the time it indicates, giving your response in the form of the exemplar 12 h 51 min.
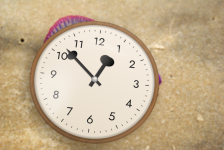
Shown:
12 h 52 min
